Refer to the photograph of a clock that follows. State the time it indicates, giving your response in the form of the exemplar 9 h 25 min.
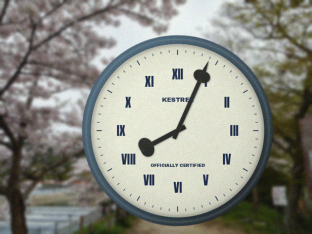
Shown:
8 h 04 min
